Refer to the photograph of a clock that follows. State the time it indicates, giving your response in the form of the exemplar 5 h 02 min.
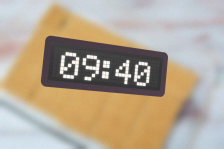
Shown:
9 h 40 min
